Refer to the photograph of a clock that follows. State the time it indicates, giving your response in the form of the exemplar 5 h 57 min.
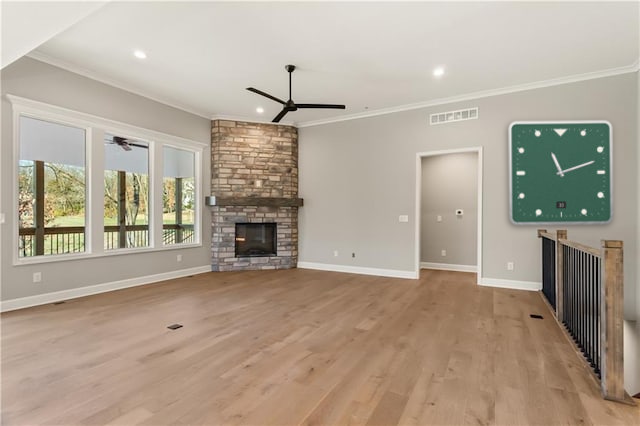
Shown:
11 h 12 min
